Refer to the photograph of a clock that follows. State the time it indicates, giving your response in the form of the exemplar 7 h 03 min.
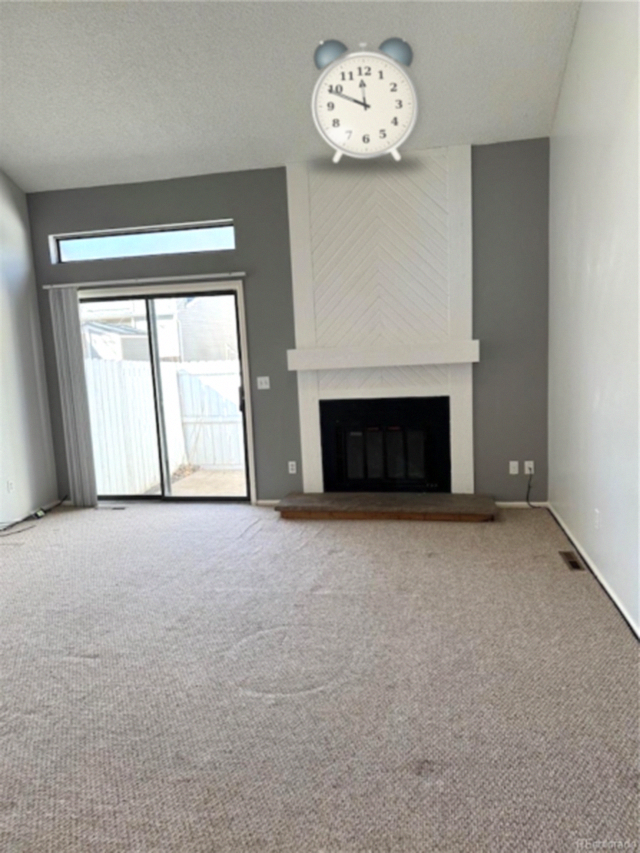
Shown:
11 h 49 min
